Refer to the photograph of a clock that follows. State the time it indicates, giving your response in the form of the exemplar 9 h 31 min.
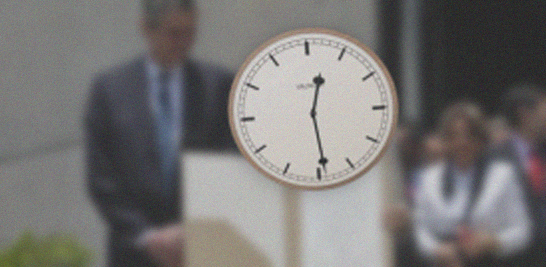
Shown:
12 h 29 min
